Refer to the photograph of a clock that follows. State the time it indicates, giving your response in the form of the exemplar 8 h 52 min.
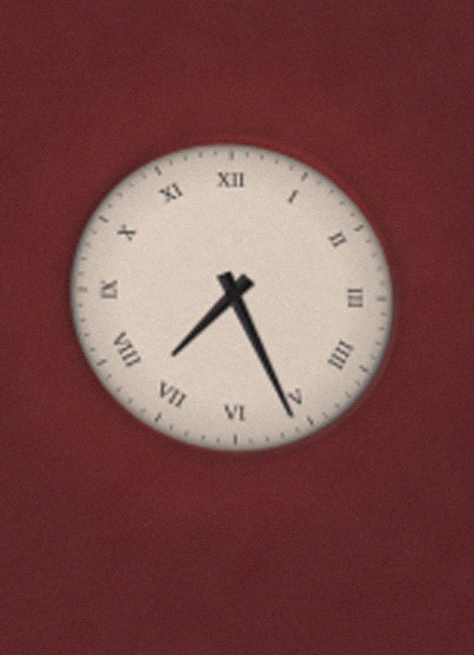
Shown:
7 h 26 min
